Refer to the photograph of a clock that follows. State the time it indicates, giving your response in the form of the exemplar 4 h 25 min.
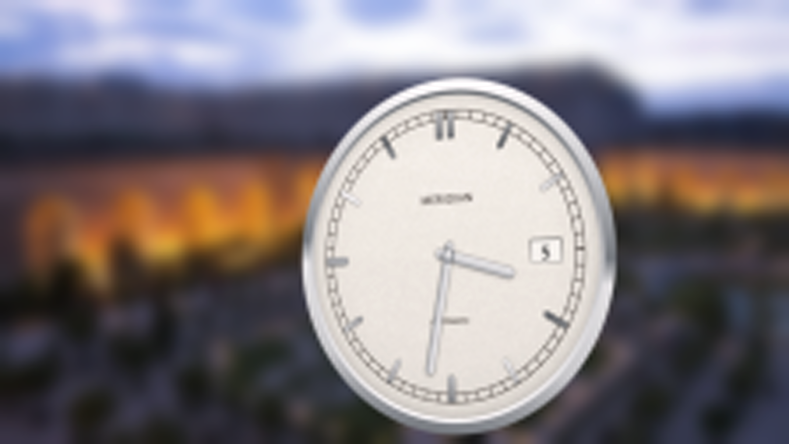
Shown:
3 h 32 min
